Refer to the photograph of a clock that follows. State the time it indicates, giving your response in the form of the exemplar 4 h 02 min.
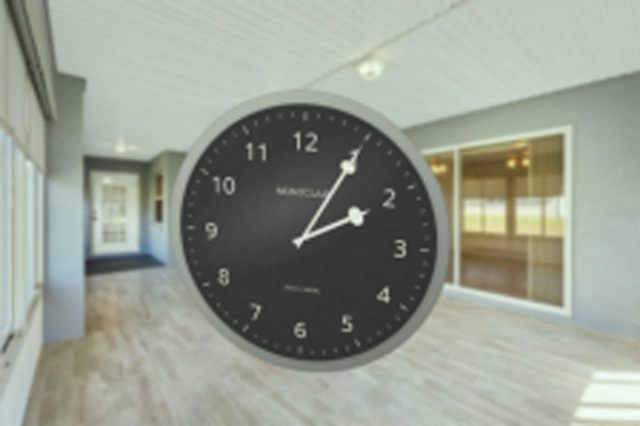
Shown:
2 h 05 min
